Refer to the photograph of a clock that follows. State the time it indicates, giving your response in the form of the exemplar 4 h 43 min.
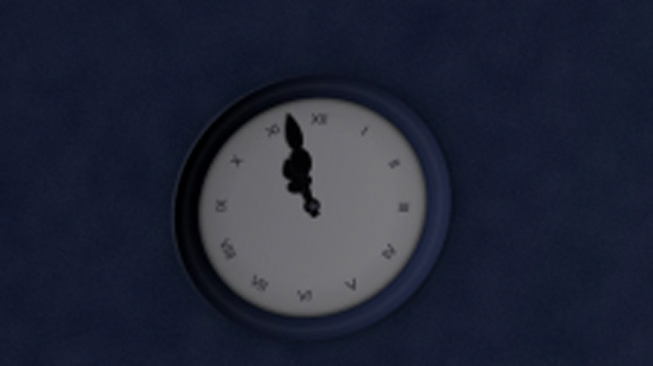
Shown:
10 h 57 min
